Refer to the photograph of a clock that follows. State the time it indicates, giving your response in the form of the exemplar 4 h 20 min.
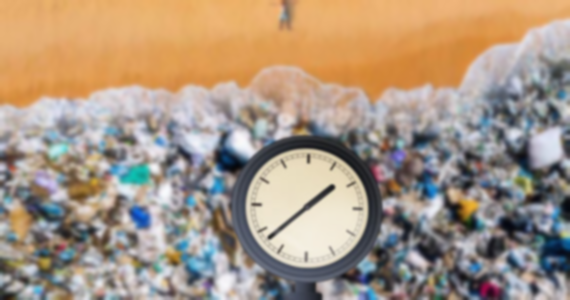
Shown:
1 h 38 min
